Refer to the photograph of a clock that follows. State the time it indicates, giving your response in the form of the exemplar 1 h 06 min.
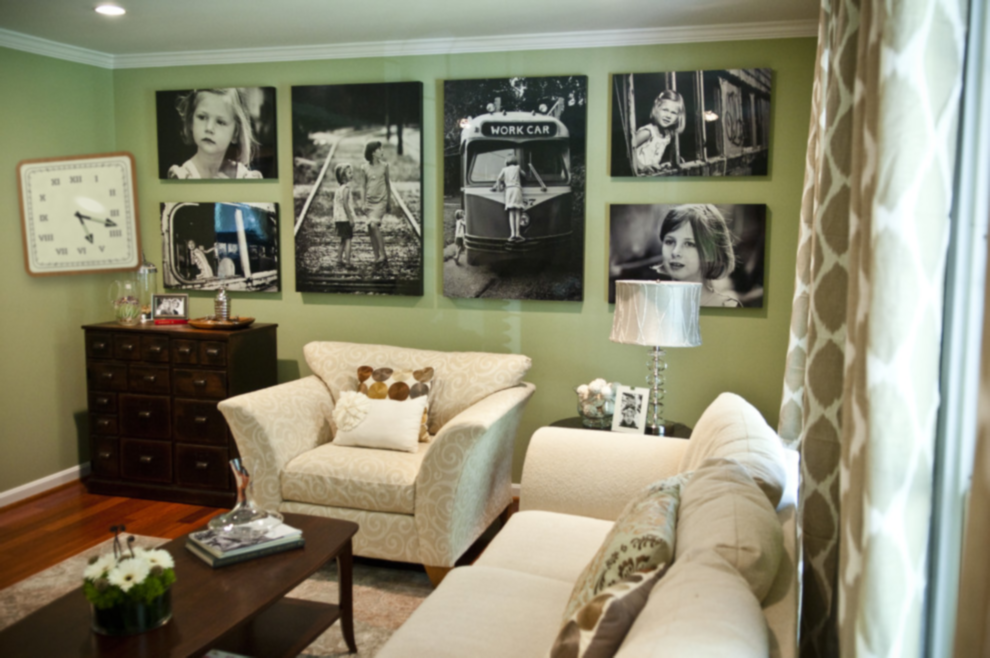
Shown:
5 h 18 min
